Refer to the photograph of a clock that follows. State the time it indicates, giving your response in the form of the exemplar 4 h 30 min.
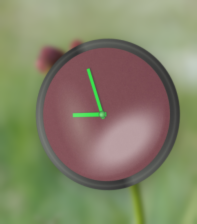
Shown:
8 h 57 min
